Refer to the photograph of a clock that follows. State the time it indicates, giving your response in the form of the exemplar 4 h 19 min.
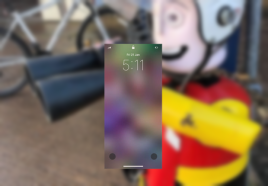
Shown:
5 h 11 min
